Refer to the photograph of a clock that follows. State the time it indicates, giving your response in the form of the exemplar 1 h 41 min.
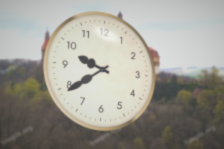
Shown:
9 h 39 min
